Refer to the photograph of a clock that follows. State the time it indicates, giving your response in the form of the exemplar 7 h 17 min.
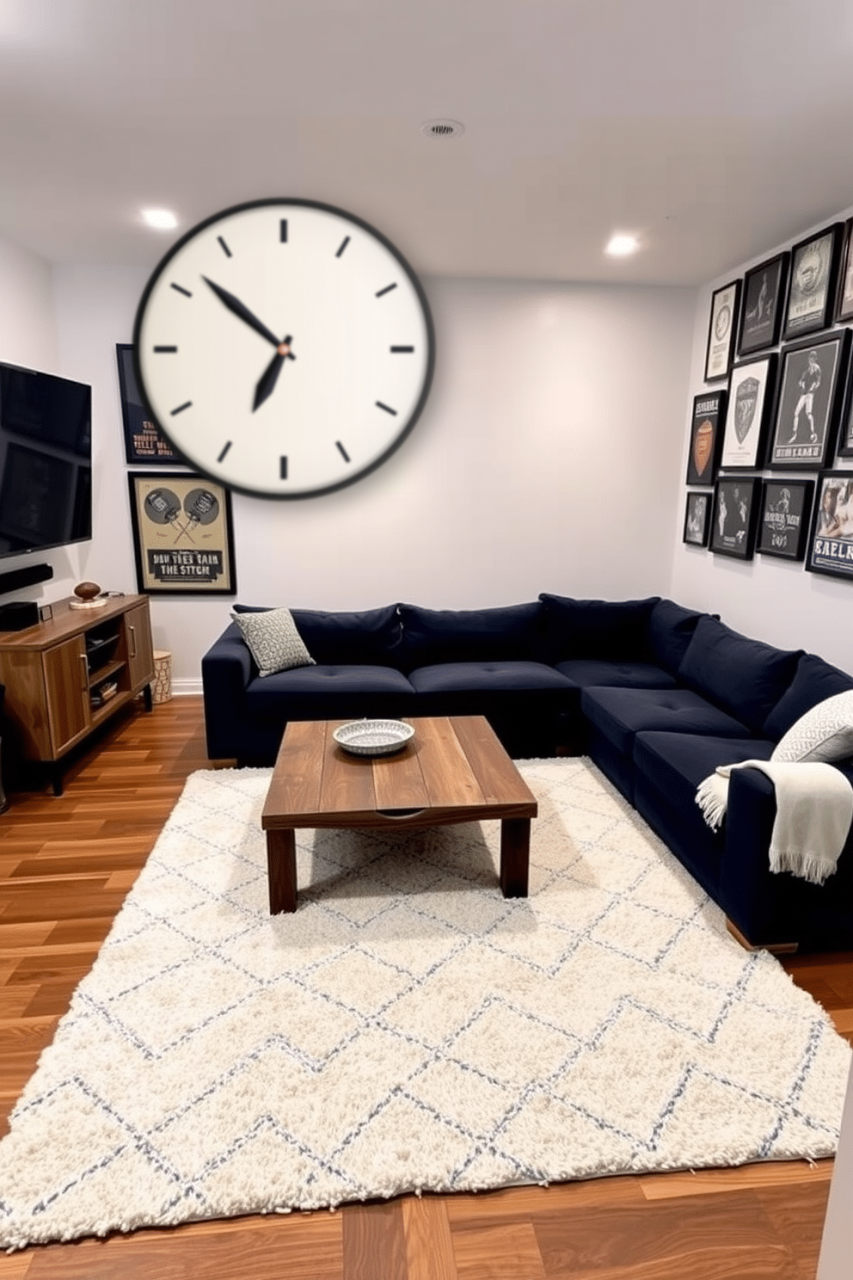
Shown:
6 h 52 min
